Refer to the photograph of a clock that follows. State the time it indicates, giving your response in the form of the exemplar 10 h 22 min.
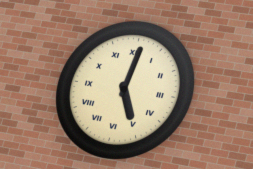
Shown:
5 h 01 min
